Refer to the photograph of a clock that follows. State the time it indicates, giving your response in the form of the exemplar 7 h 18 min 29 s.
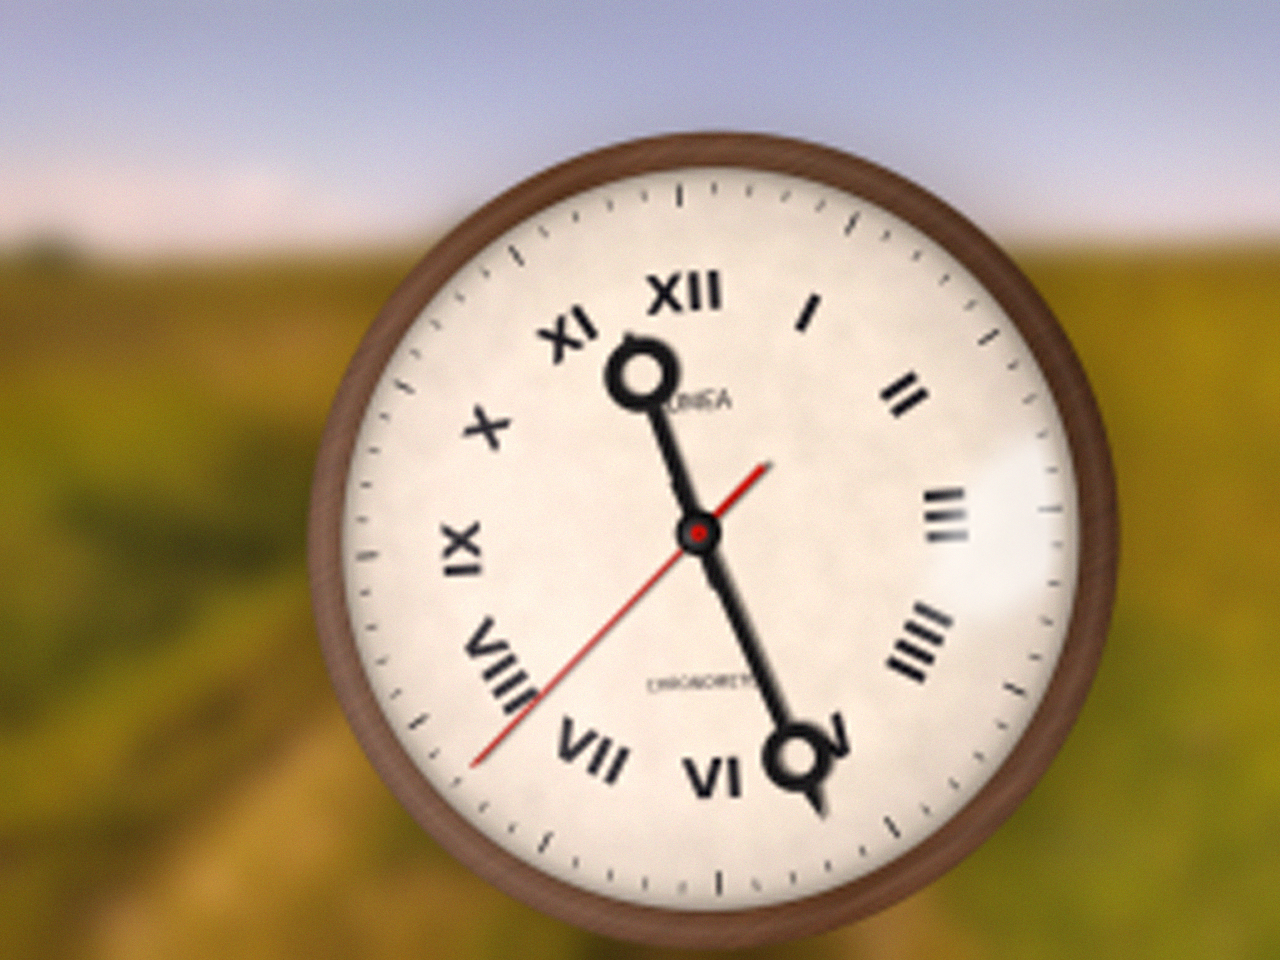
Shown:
11 h 26 min 38 s
